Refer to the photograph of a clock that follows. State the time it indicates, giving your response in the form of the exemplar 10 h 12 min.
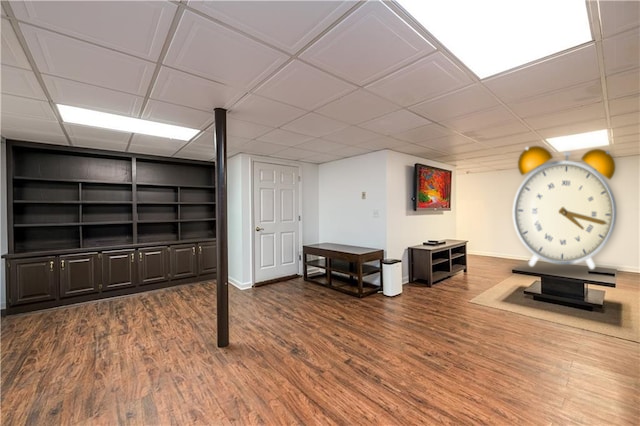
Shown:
4 h 17 min
